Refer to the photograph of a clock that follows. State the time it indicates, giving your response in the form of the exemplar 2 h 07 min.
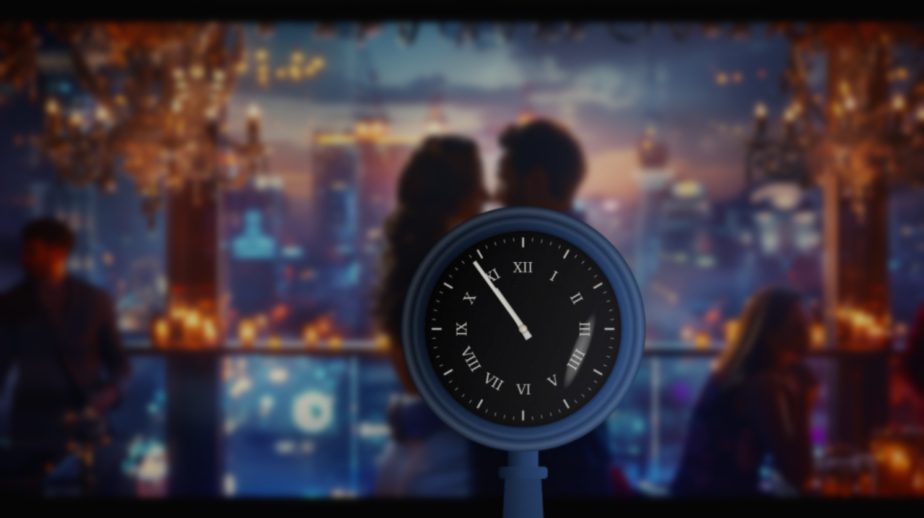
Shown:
10 h 54 min
